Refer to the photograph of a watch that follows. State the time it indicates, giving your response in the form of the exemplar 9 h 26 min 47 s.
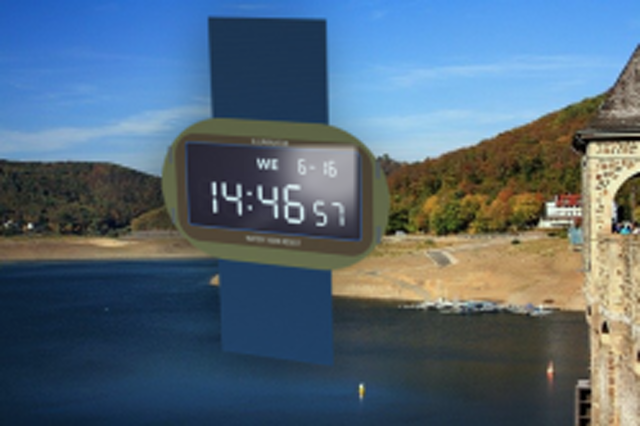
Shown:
14 h 46 min 57 s
